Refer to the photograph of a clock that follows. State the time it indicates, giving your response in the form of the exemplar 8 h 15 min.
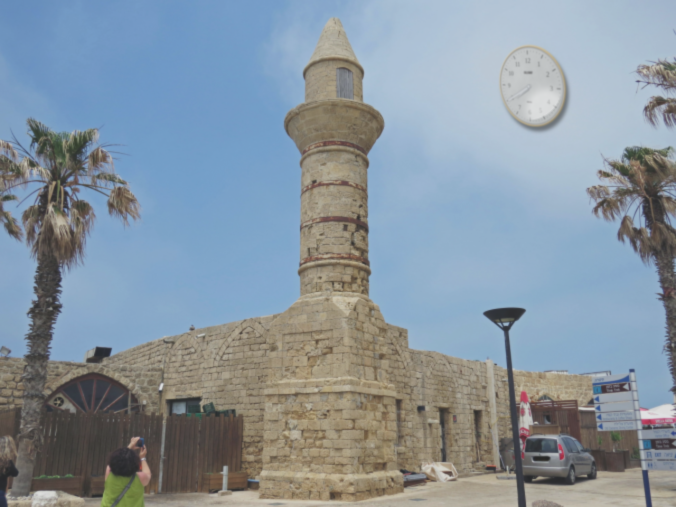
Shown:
7 h 40 min
